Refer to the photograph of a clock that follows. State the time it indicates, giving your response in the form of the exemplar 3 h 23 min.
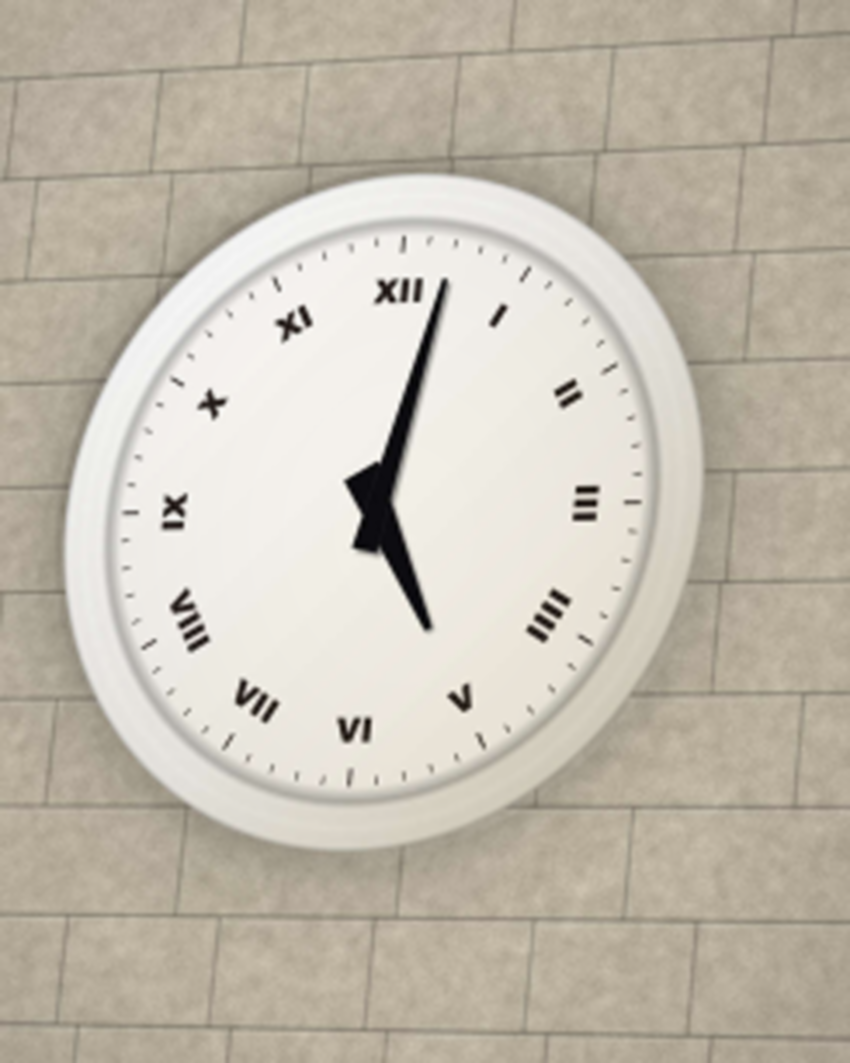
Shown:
5 h 02 min
